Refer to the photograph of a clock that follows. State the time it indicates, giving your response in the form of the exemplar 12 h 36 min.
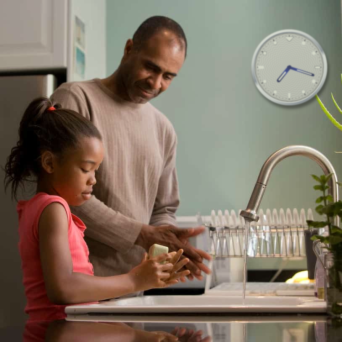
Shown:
7 h 18 min
